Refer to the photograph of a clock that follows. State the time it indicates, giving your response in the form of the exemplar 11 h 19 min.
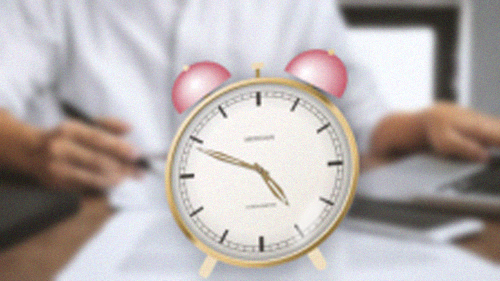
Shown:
4 h 49 min
